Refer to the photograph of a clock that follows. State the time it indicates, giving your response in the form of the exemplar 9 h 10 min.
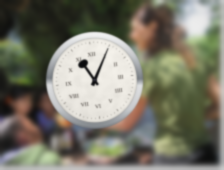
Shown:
11 h 05 min
